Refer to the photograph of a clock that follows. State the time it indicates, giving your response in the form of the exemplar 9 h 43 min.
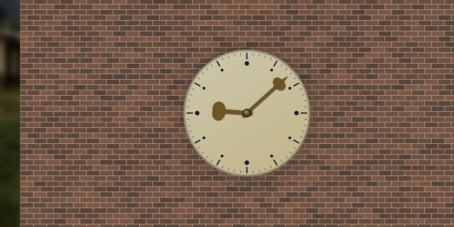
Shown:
9 h 08 min
